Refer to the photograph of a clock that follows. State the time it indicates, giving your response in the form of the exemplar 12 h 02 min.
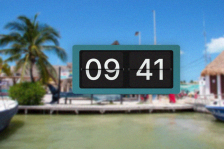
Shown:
9 h 41 min
